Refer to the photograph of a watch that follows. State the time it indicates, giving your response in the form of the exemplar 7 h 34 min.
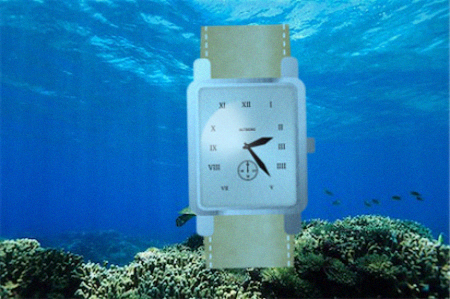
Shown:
2 h 24 min
